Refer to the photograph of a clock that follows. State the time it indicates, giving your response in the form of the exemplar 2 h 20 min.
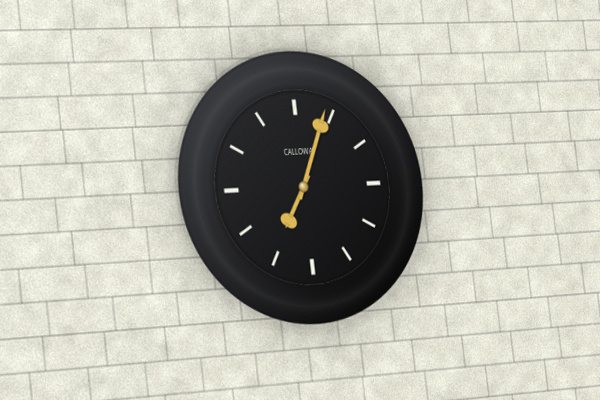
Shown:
7 h 04 min
